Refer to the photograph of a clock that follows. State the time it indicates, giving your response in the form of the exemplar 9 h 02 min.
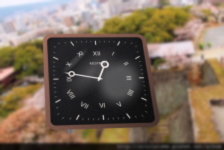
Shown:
12 h 47 min
